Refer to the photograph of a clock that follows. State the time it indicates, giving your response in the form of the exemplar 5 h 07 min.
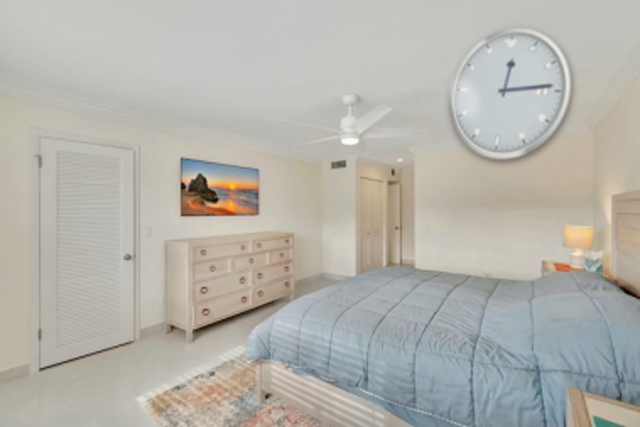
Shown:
12 h 14 min
